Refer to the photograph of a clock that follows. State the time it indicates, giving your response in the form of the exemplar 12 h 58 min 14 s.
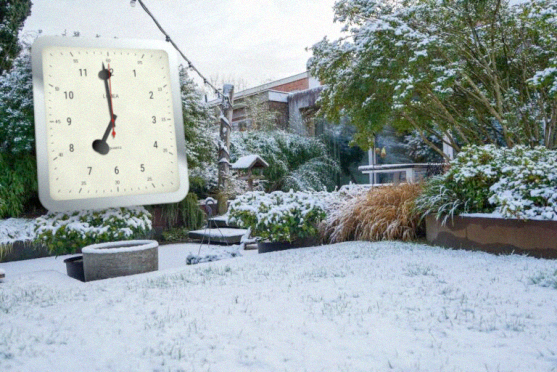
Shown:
6 h 59 min 00 s
